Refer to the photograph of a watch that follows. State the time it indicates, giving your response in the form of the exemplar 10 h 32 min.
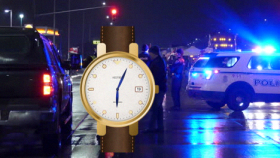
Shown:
6 h 04 min
